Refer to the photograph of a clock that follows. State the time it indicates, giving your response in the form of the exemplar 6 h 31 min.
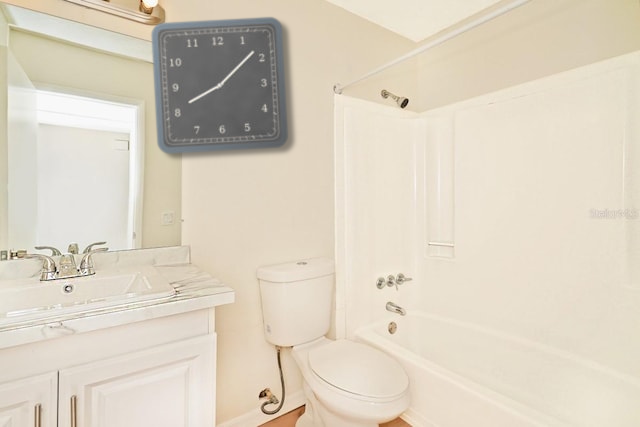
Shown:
8 h 08 min
